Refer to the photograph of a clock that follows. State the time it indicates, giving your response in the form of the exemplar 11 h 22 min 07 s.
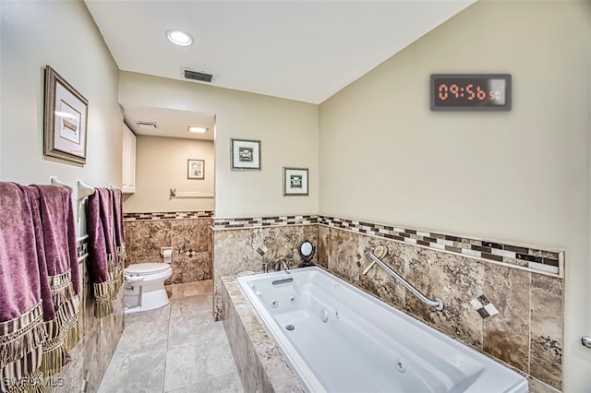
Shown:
9 h 56 min 50 s
